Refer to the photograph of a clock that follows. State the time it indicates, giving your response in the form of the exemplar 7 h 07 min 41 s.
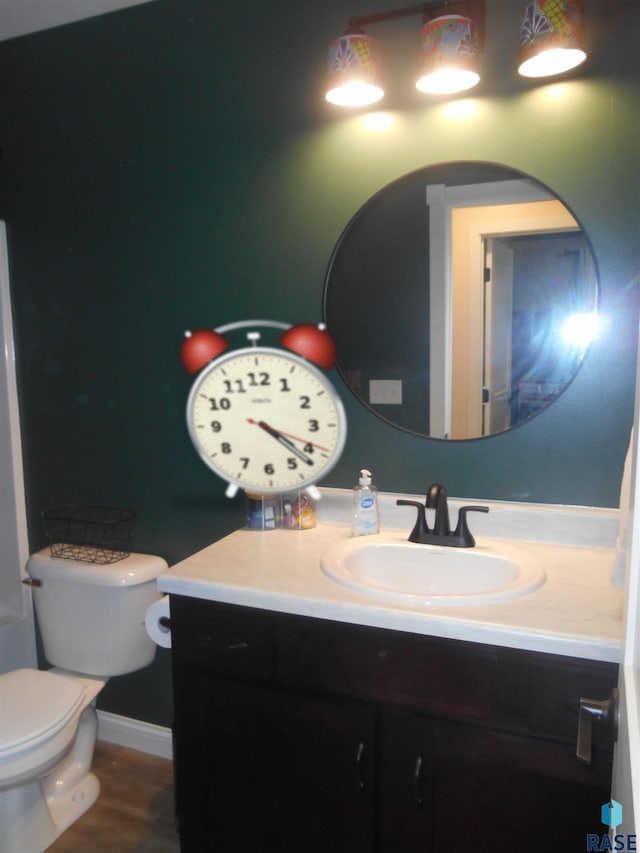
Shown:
4 h 22 min 19 s
